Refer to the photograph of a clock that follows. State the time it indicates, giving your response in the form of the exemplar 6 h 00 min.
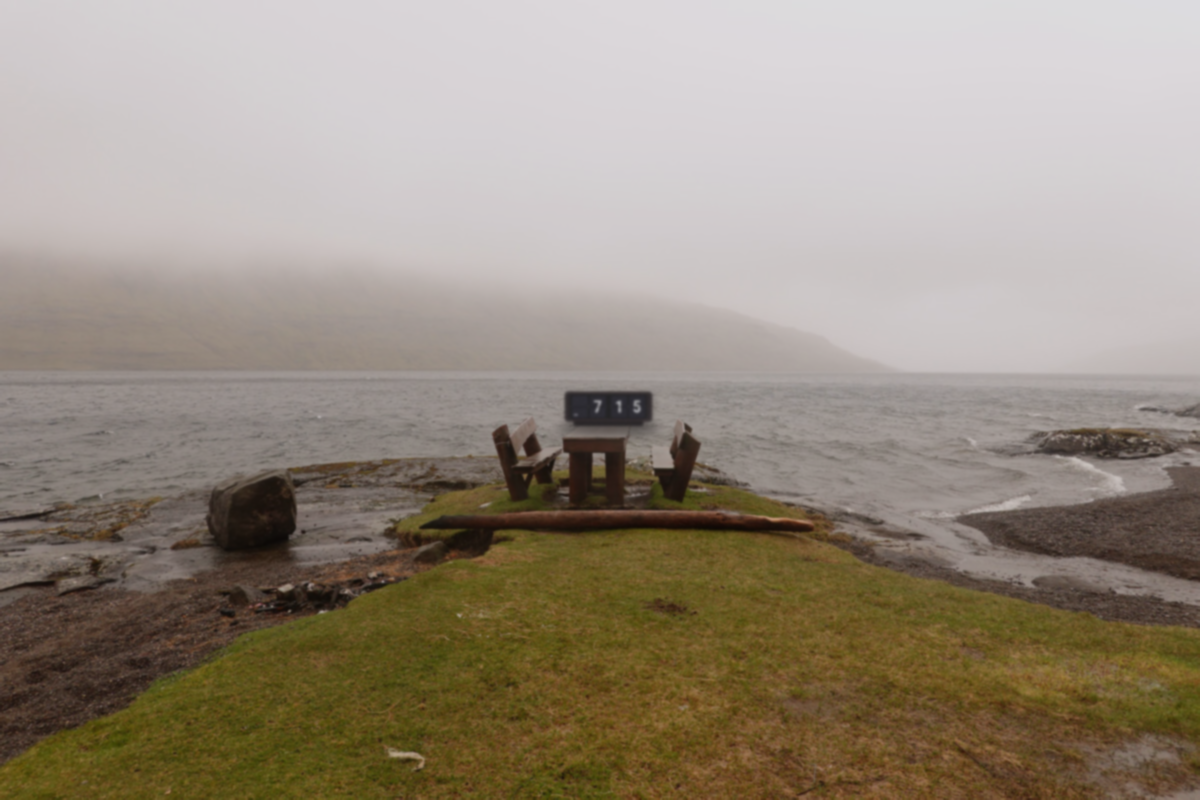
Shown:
7 h 15 min
